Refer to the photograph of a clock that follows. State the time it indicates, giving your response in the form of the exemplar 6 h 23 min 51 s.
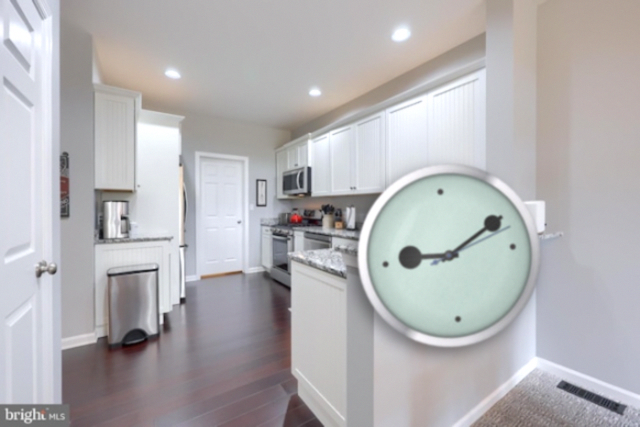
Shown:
9 h 10 min 12 s
